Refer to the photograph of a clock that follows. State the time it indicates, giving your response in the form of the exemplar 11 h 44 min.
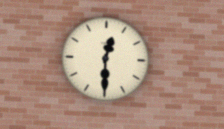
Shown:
12 h 30 min
